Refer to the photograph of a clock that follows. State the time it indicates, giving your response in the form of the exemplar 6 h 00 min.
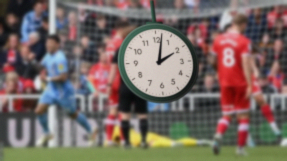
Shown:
2 h 02 min
